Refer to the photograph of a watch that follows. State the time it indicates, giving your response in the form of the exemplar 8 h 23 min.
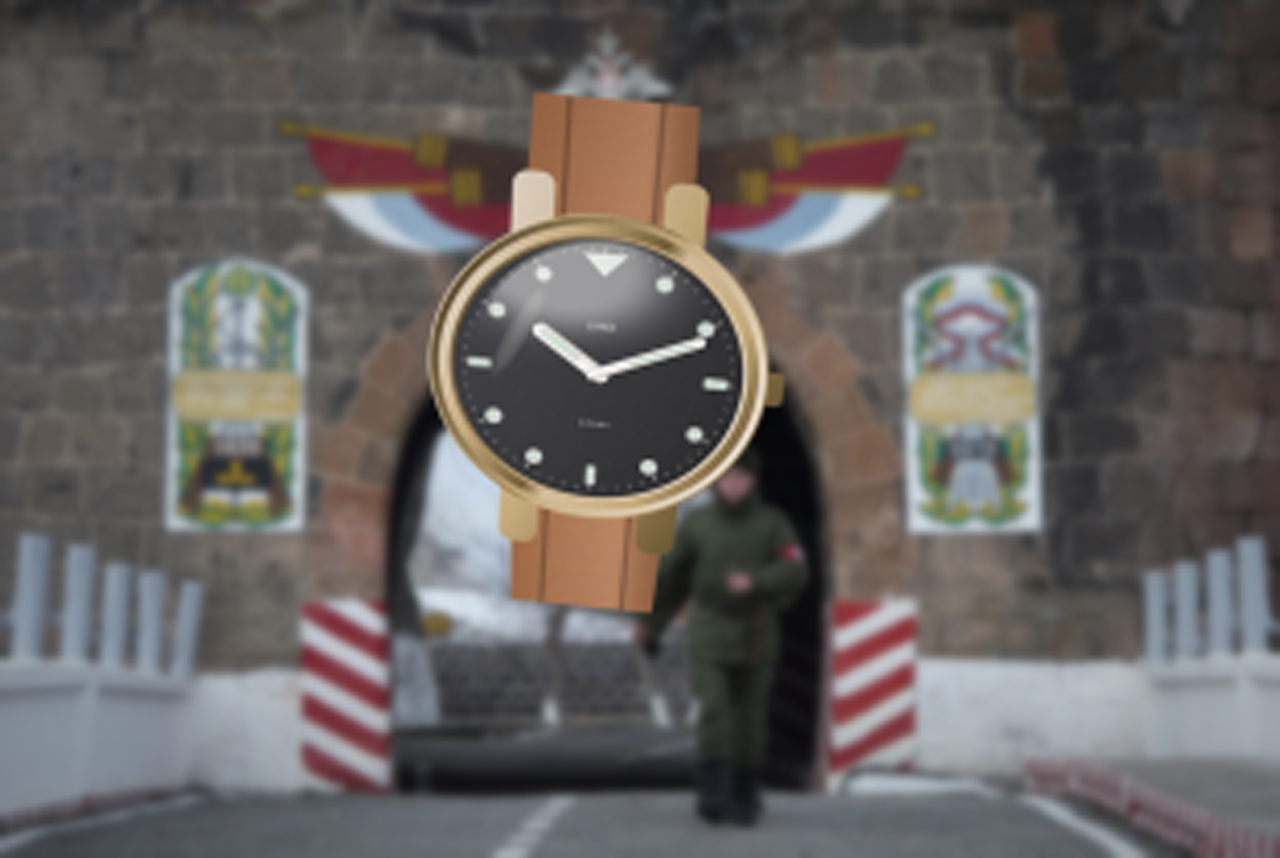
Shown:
10 h 11 min
